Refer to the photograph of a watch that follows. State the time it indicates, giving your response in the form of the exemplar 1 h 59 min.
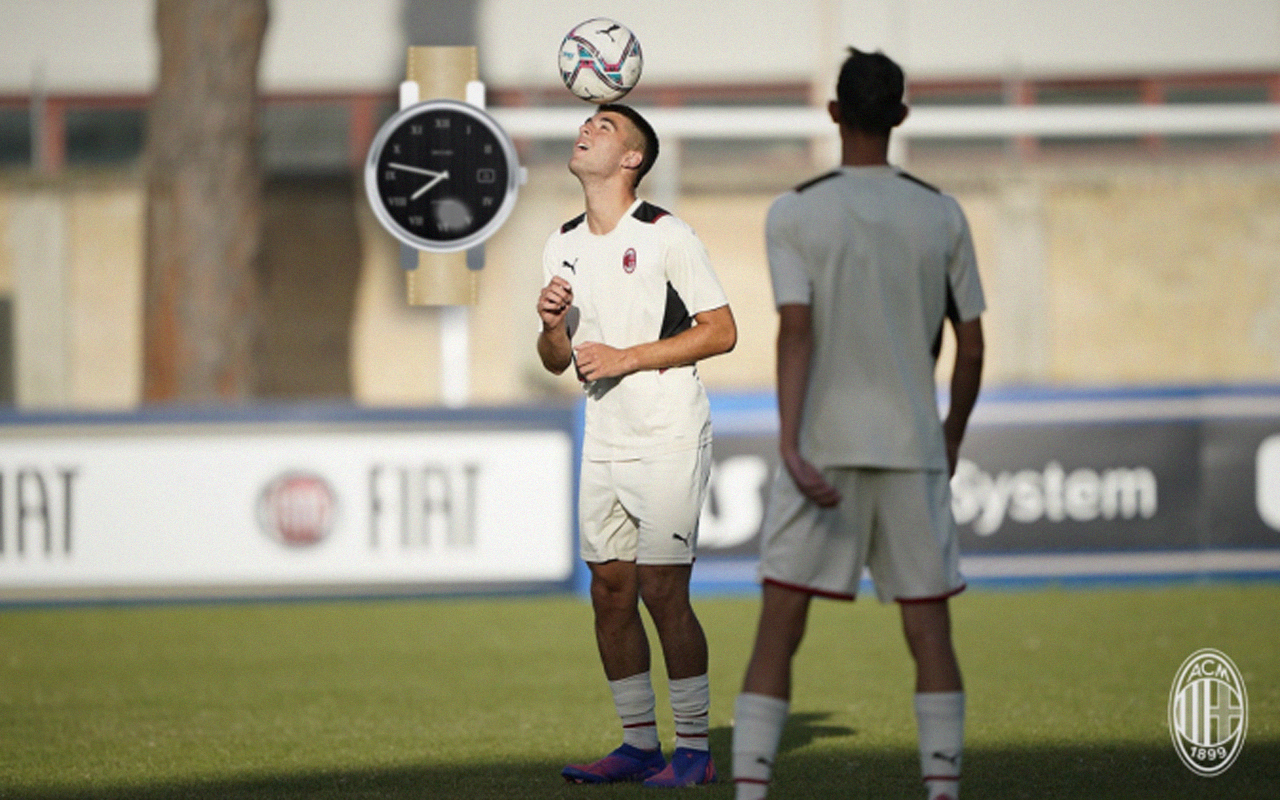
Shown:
7 h 47 min
